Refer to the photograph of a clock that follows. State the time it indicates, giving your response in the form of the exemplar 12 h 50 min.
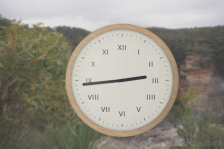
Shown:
2 h 44 min
